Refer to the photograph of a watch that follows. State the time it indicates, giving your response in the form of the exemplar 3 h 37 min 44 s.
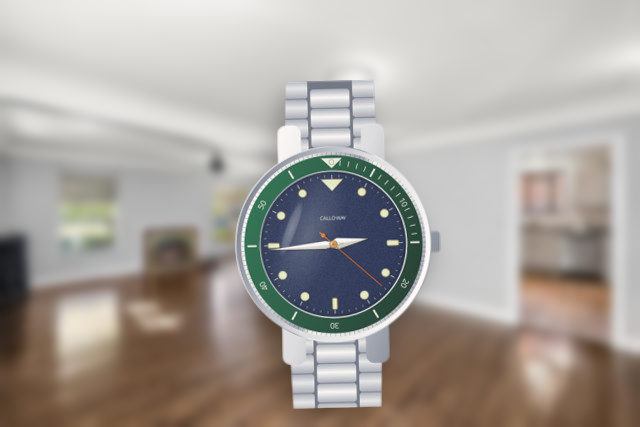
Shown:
2 h 44 min 22 s
